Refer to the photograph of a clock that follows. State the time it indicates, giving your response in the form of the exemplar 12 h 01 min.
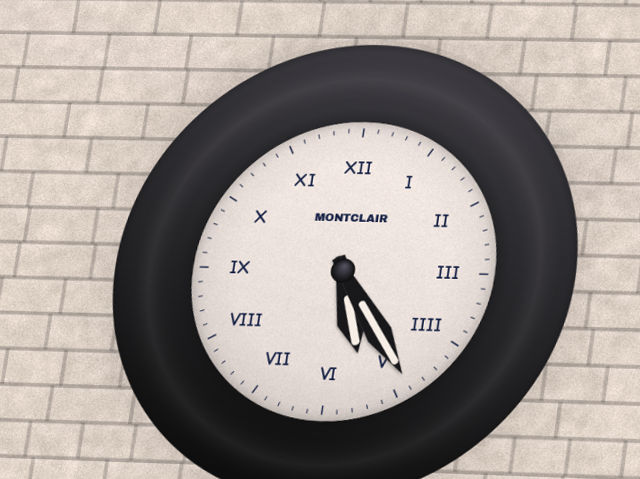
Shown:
5 h 24 min
